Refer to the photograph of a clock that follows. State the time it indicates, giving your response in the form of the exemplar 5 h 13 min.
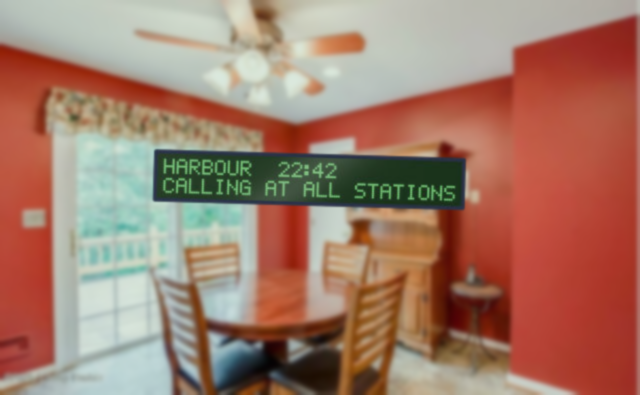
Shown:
22 h 42 min
